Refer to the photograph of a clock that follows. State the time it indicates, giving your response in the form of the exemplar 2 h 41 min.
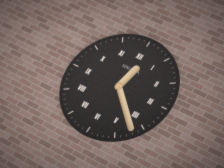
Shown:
12 h 22 min
